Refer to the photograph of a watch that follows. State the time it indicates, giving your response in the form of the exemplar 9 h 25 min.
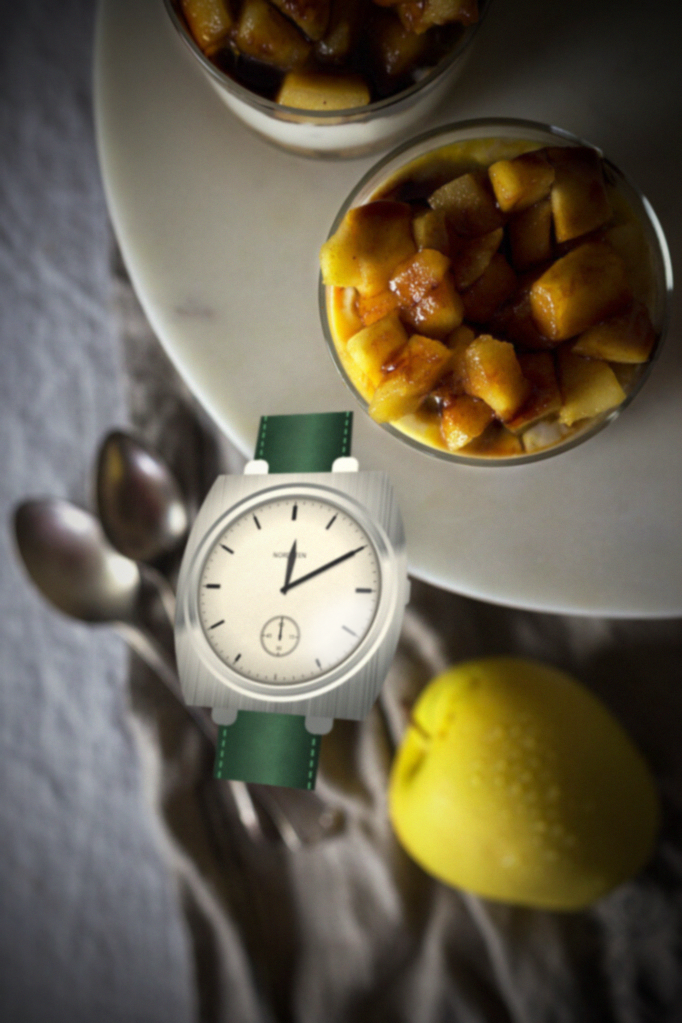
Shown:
12 h 10 min
